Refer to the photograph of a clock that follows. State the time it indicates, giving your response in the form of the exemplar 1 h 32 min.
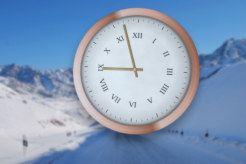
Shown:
8 h 57 min
